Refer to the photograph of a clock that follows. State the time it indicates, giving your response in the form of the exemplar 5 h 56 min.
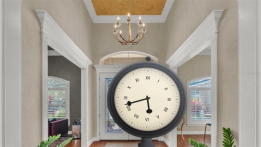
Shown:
5 h 42 min
